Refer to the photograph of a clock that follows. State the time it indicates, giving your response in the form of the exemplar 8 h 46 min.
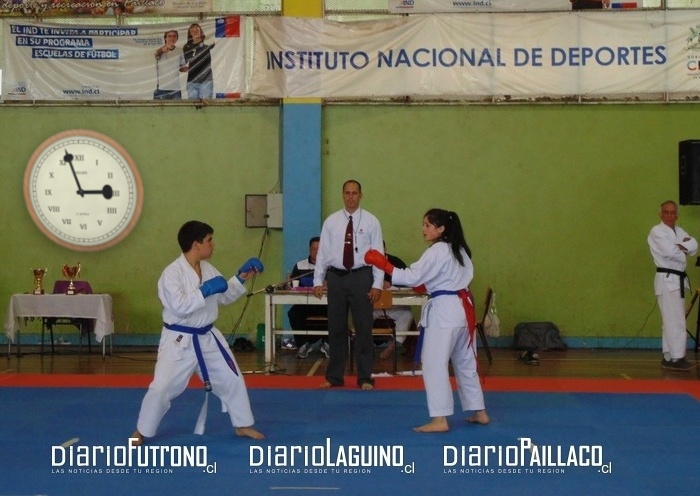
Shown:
2 h 57 min
